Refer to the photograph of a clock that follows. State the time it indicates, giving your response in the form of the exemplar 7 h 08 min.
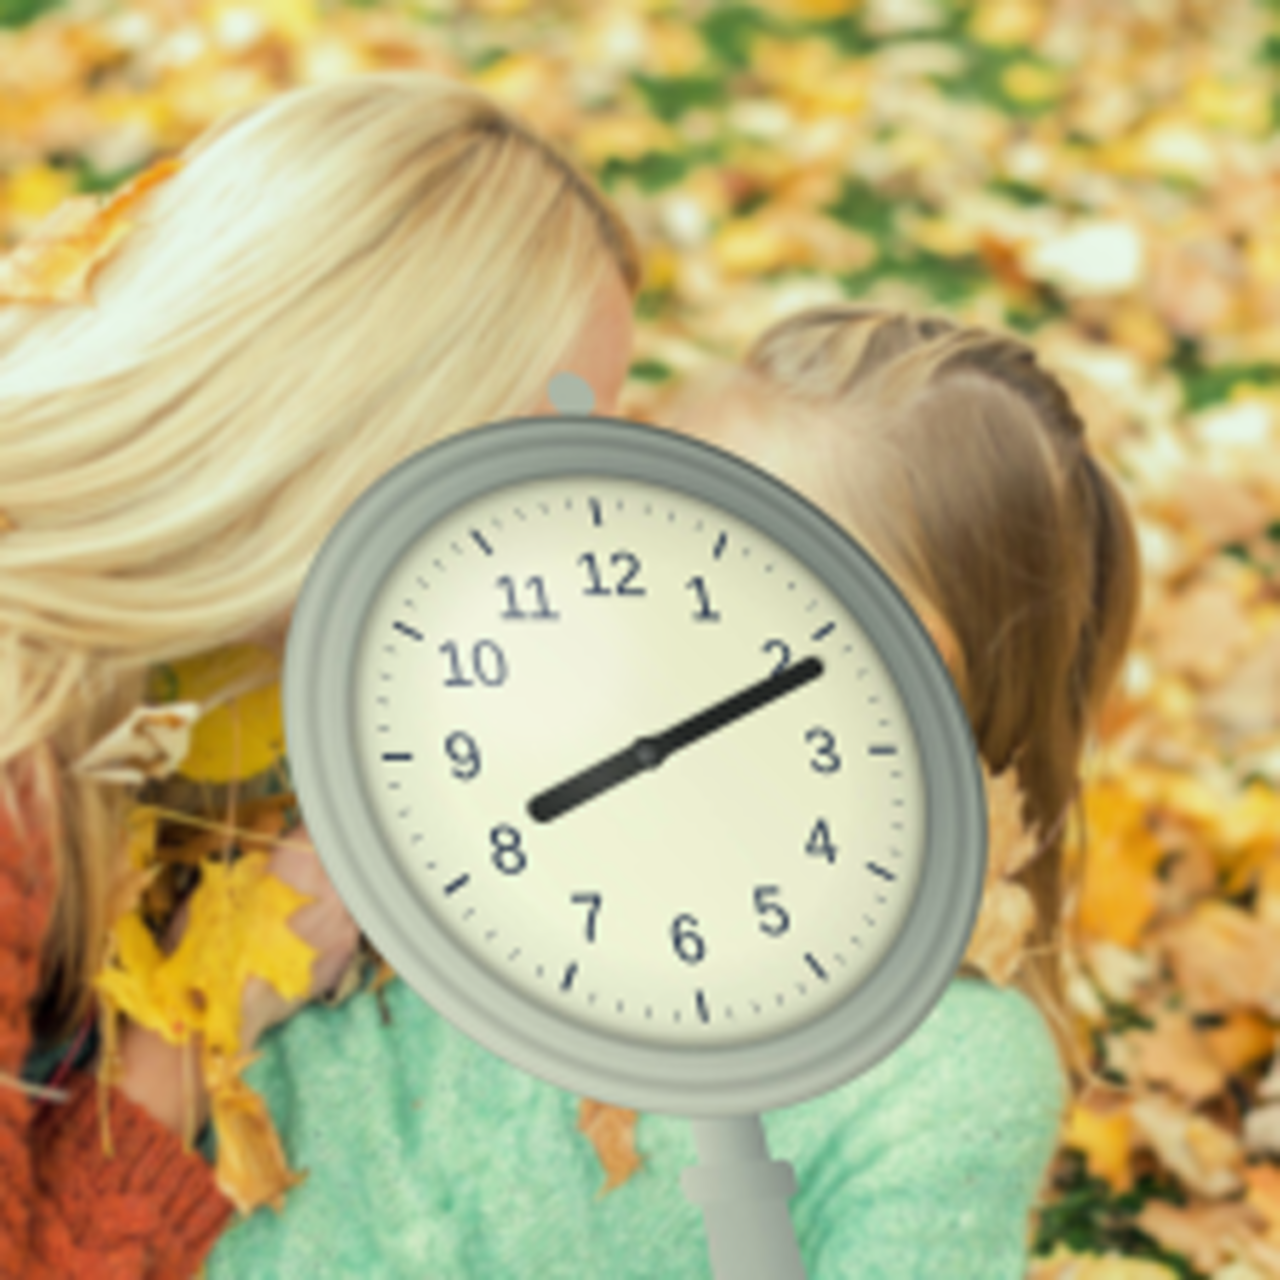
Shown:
8 h 11 min
